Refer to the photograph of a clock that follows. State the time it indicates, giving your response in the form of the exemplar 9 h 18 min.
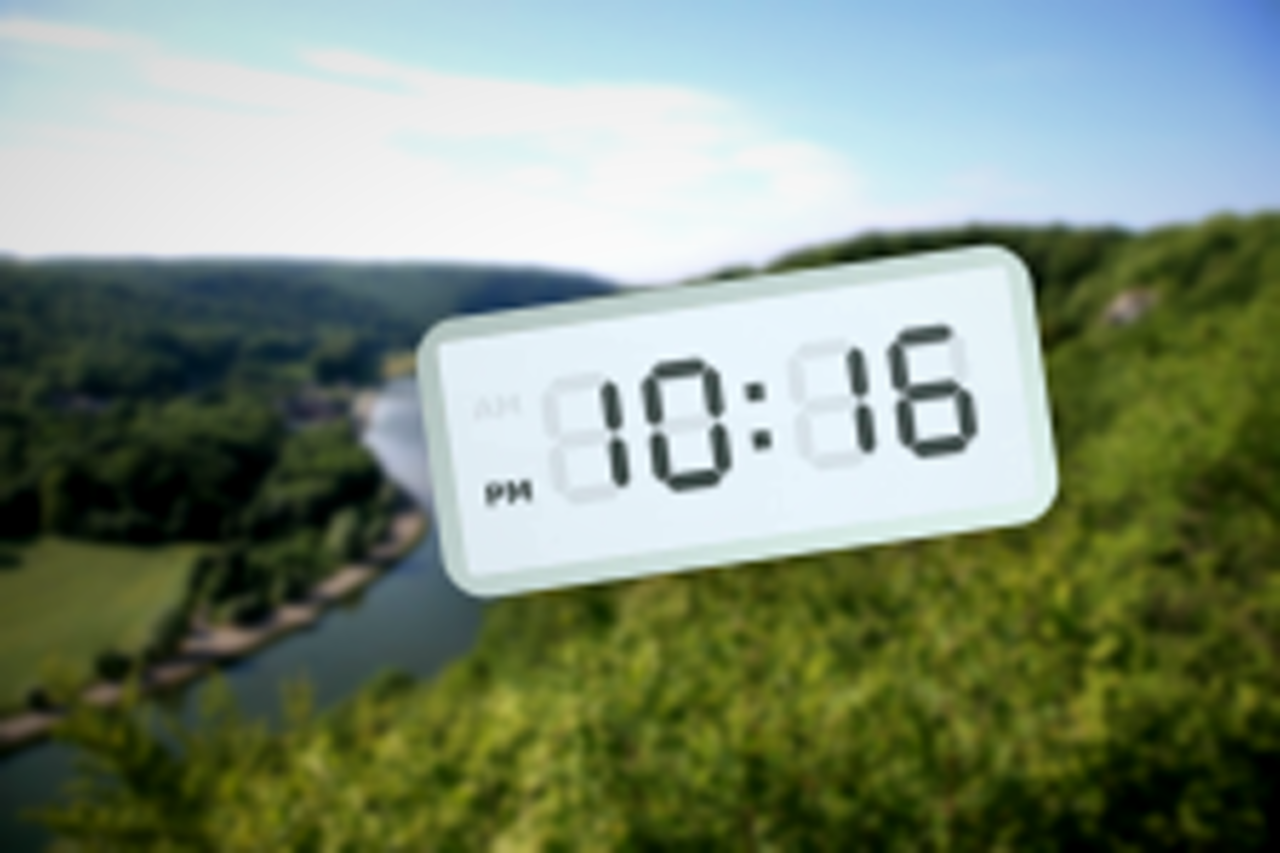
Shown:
10 h 16 min
